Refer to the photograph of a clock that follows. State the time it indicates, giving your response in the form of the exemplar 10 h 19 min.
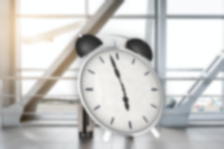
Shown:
5 h 58 min
